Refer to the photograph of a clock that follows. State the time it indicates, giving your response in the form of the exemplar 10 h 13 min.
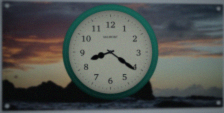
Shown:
8 h 21 min
